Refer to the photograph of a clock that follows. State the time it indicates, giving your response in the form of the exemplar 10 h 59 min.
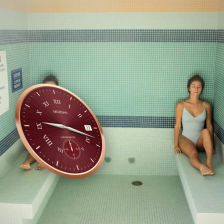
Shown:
9 h 18 min
